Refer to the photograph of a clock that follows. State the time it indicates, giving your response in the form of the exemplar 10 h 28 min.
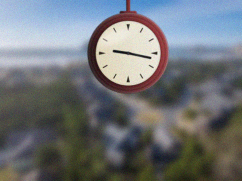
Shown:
9 h 17 min
